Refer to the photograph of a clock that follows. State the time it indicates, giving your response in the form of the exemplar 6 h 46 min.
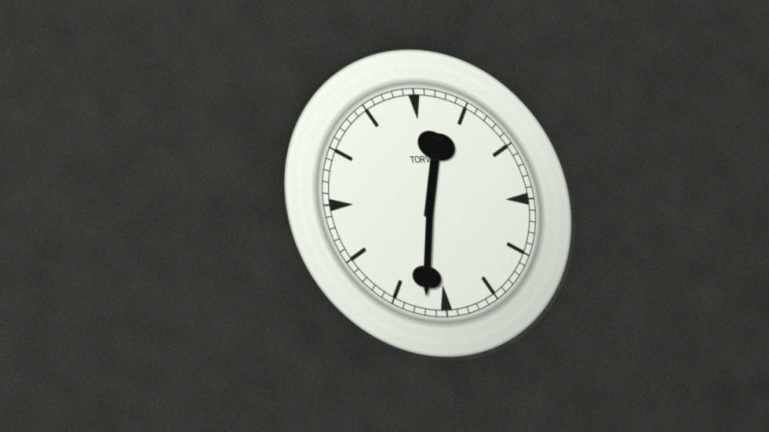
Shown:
12 h 32 min
